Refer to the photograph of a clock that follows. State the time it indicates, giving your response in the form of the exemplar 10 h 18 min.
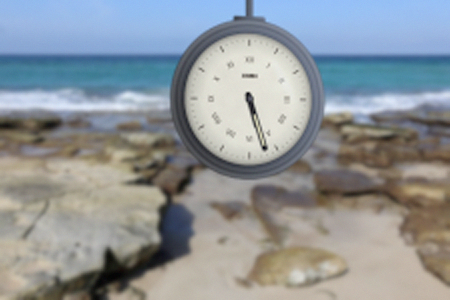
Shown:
5 h 27 min
